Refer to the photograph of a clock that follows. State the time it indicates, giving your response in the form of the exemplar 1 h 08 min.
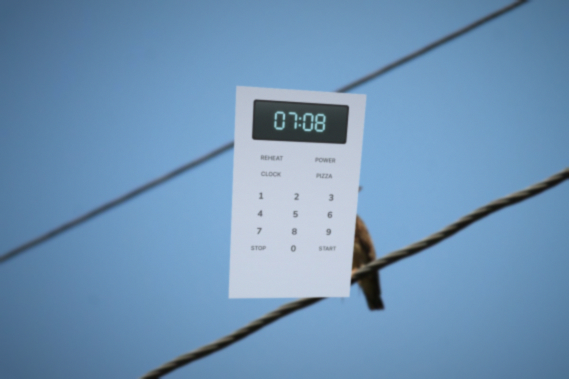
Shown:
7 h 08 min
